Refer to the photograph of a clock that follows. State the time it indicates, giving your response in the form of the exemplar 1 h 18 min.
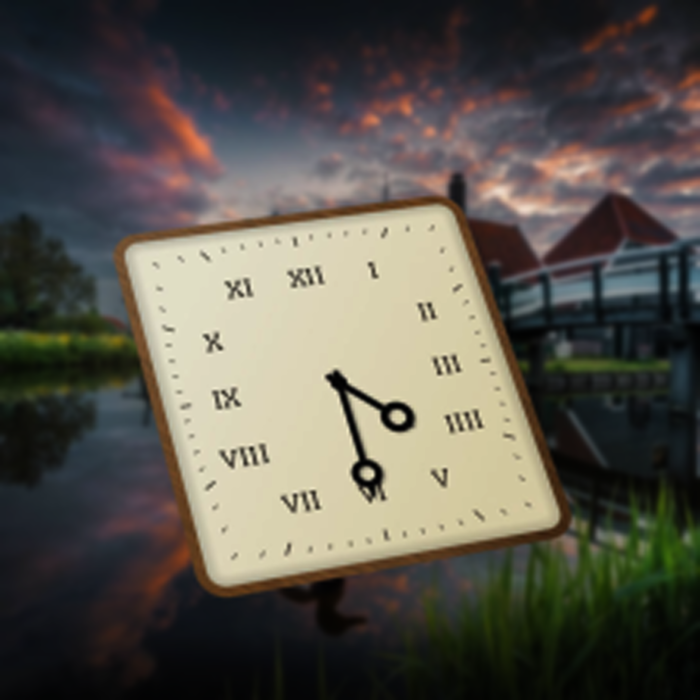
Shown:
4 h 30 min
